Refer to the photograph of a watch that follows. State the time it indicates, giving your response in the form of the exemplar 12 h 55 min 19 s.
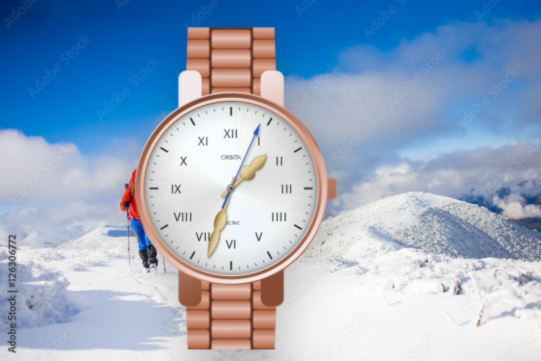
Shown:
1 h 33 min 04 s
